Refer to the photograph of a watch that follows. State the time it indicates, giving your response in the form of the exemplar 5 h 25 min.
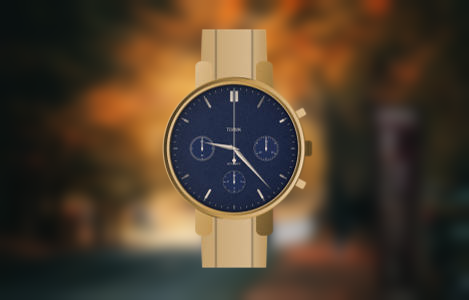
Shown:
9 h 23 min
